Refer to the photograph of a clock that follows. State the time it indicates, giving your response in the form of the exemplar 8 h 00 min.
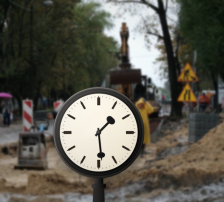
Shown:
1 h 29 min
